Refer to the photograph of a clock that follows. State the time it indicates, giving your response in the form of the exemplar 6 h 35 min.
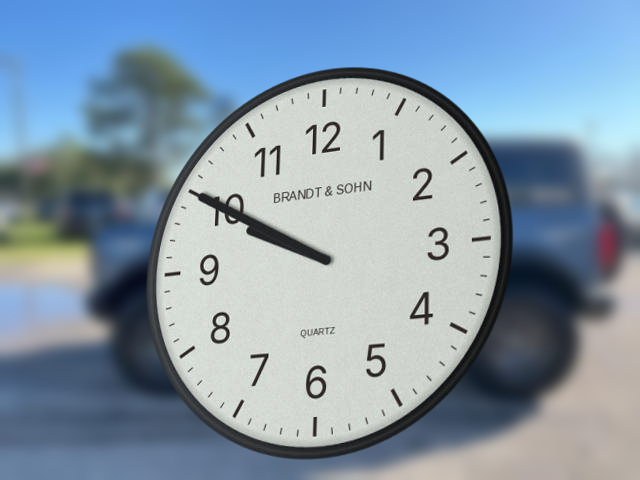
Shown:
9 h 50 min
